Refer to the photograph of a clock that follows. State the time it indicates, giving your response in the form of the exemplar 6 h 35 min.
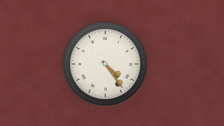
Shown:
4 h 24 min
